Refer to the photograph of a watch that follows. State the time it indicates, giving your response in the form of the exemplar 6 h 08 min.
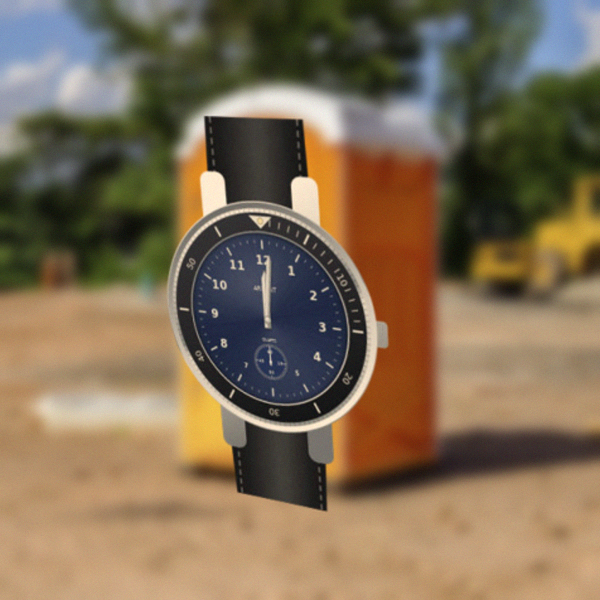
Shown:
12 h 01 min
